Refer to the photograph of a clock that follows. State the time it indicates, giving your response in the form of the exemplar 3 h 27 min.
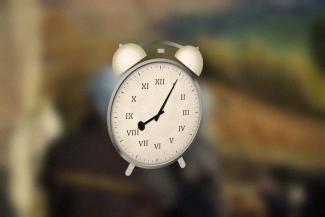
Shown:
8 h 05 min
